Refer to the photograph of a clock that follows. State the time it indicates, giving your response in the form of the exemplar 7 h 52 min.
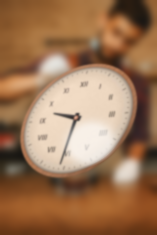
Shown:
9 h 31 min
